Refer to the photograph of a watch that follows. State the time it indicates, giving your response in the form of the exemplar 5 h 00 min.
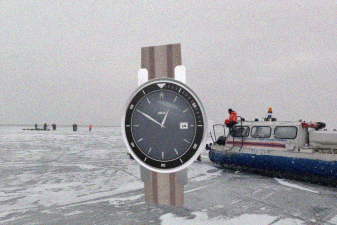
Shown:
12 h 50 min
